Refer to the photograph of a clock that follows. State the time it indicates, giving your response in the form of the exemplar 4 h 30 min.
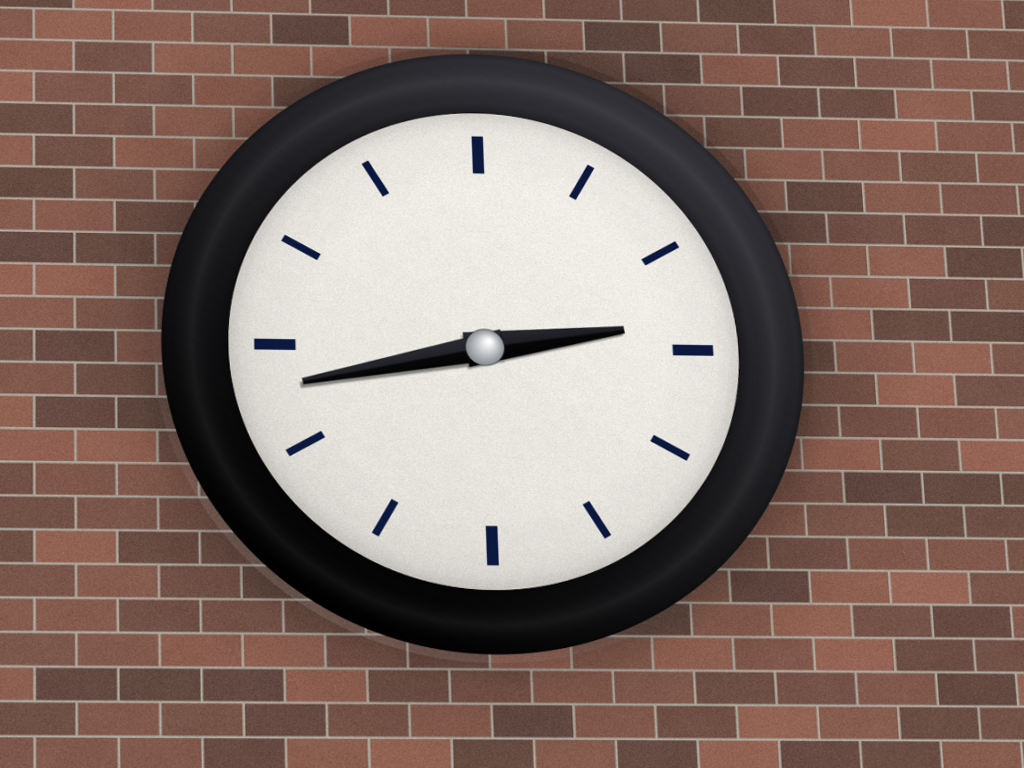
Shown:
2 h 43 min
